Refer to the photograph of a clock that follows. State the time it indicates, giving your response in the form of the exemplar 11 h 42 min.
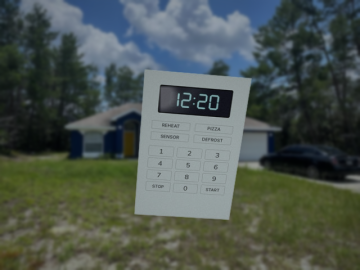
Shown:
12 h 20 min
